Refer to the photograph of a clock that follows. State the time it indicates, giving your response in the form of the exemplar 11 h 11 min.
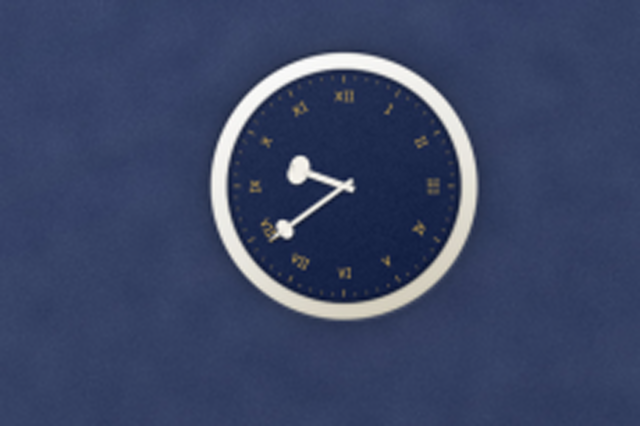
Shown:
9 h 39 min
